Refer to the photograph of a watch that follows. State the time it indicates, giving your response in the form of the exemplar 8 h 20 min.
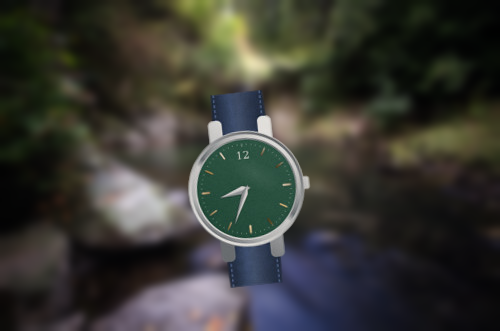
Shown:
8 h 34 min
